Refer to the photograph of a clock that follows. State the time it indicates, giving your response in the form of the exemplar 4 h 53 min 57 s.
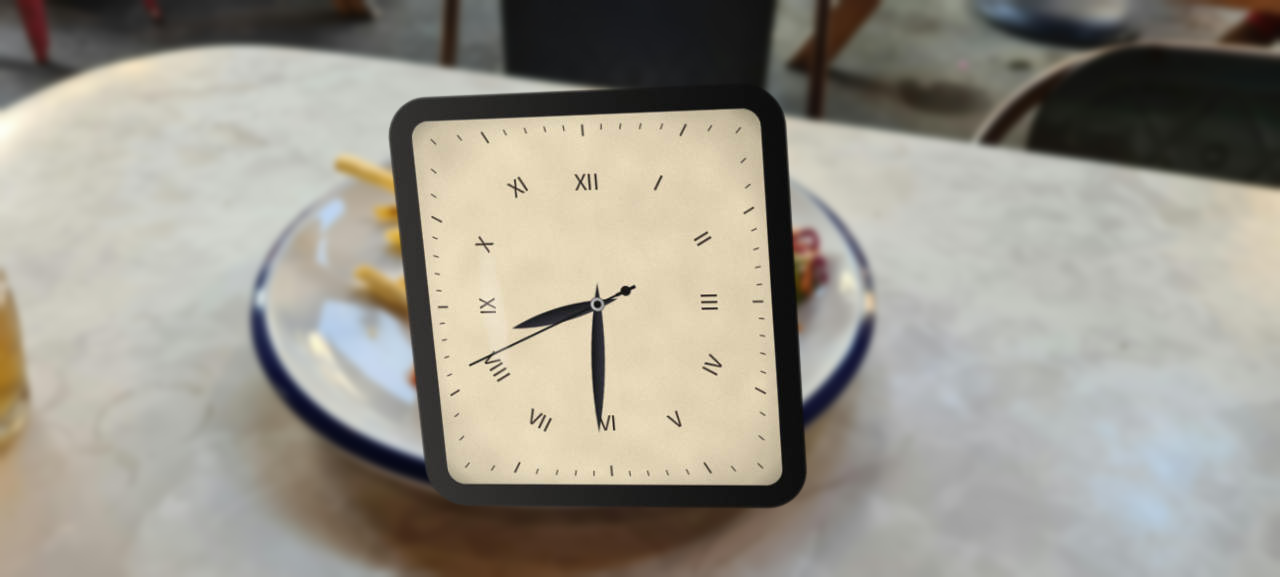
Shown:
8 h 30 min 41 s
